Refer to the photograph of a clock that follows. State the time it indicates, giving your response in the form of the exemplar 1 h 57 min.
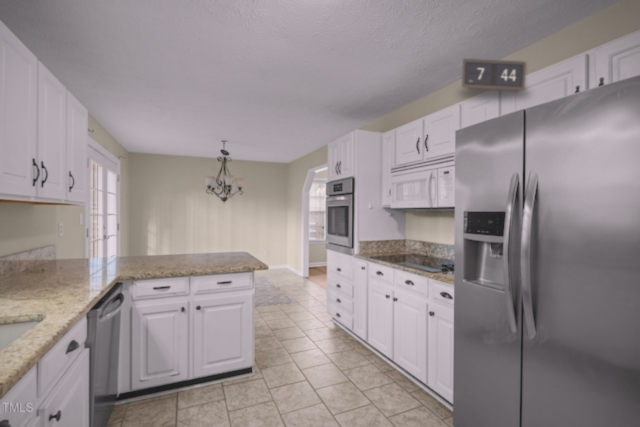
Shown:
7 h 44 min
